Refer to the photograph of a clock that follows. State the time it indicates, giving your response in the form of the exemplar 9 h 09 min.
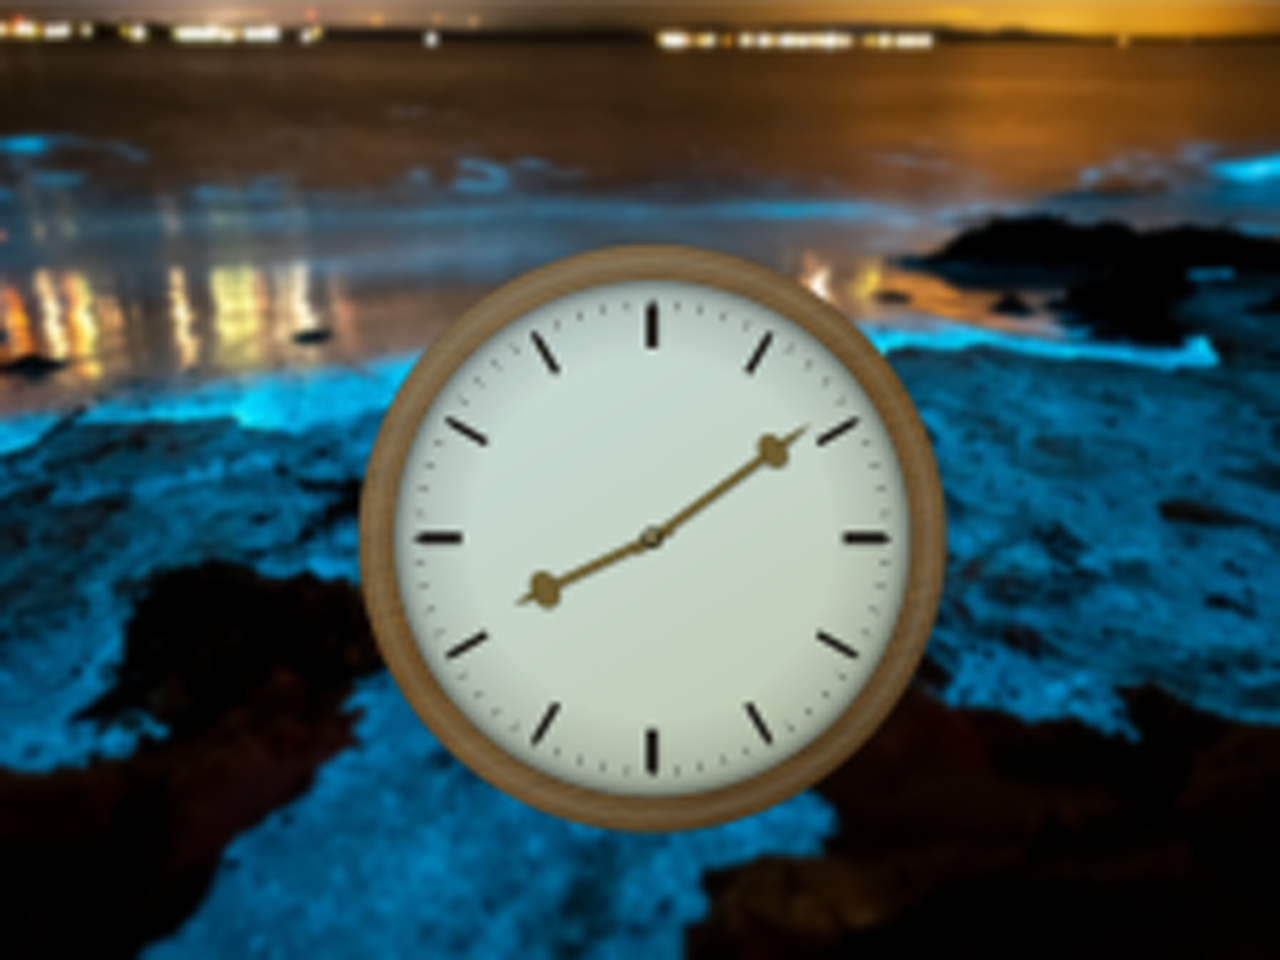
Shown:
8 h 09 min
